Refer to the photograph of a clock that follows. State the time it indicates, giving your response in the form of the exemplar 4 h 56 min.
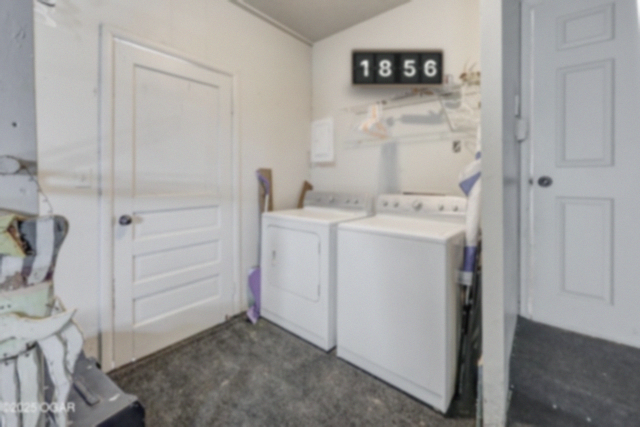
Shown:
18 h 56 min
